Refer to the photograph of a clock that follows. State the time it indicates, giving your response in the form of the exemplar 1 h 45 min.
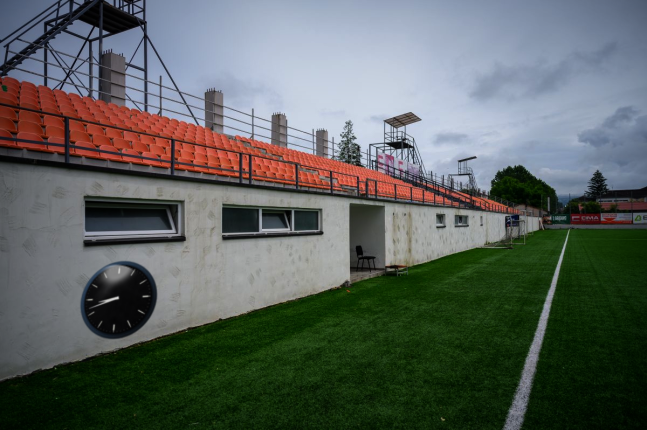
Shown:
8 h 42 min
